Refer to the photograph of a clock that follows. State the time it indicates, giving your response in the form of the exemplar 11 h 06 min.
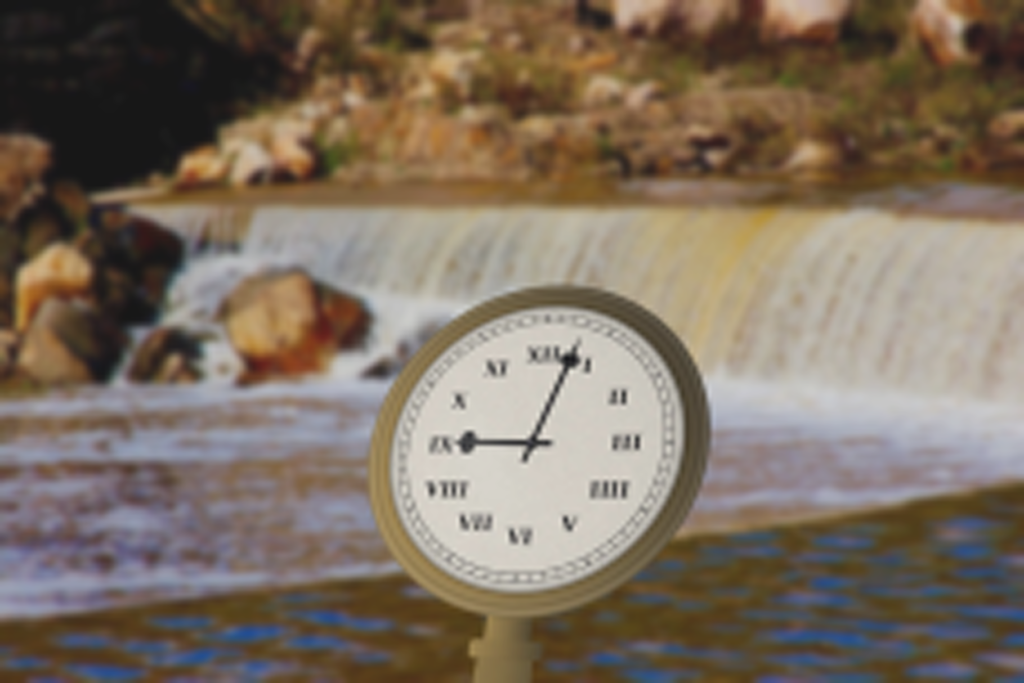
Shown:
9 h 03 min
